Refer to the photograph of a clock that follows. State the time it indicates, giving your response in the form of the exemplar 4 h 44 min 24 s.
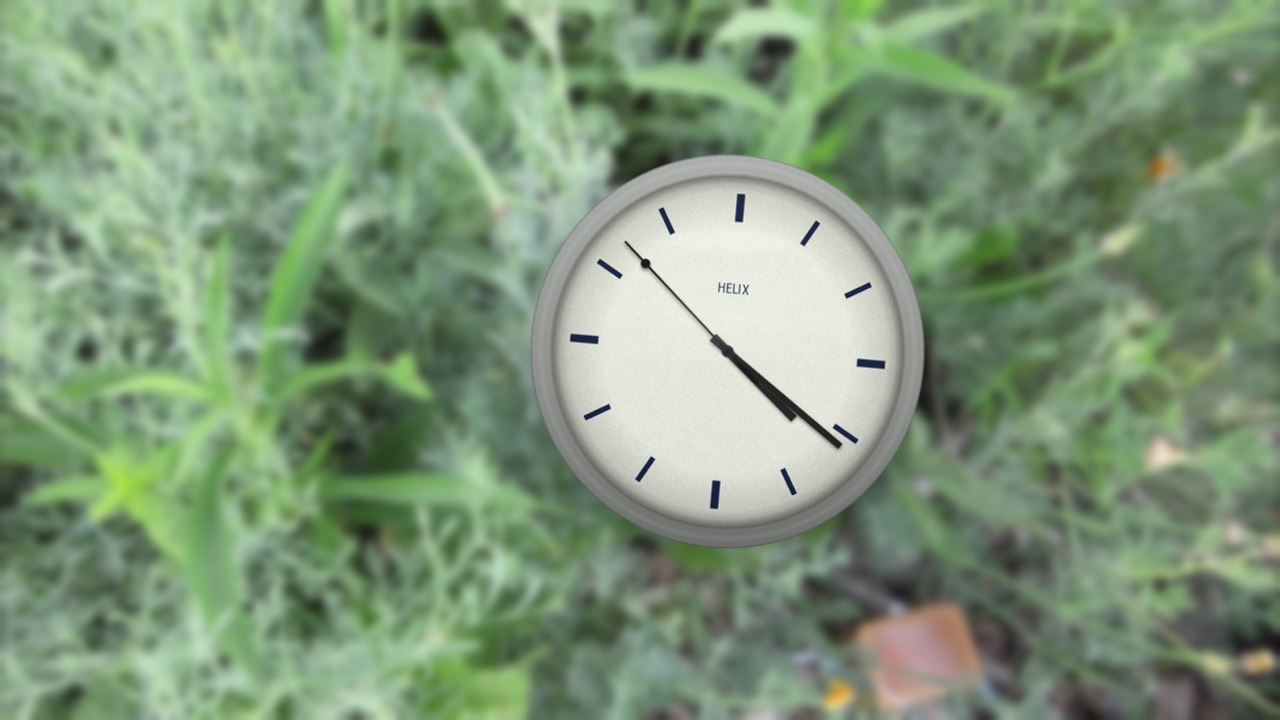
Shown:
4 h 20 min 52 s
